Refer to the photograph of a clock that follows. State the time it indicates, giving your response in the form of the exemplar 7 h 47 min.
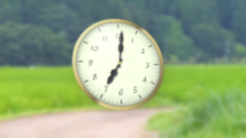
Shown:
7 h 01 min
